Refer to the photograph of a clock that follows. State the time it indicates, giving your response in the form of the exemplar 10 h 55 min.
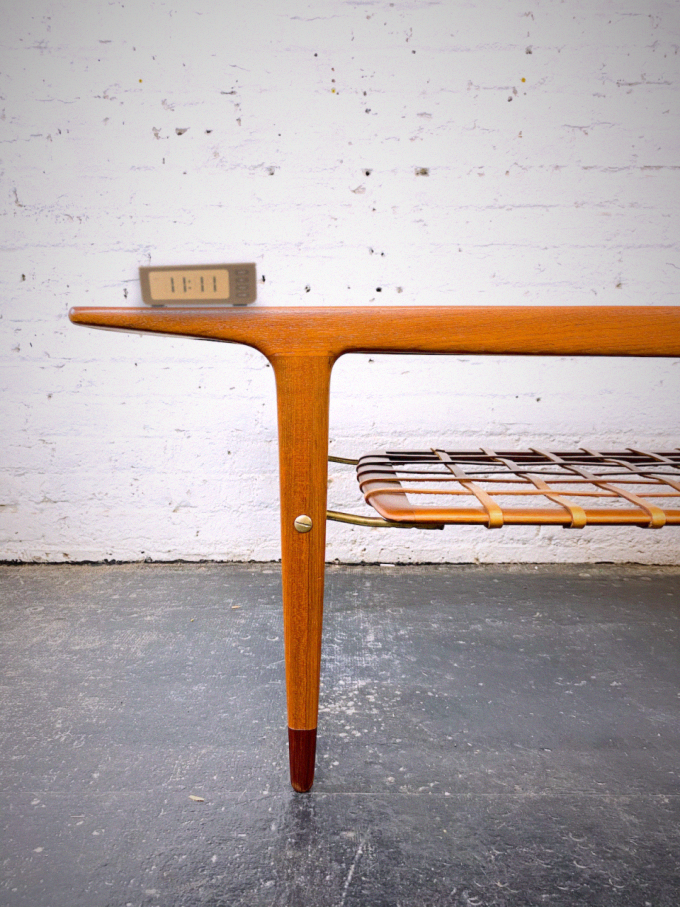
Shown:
11 h 11 min
